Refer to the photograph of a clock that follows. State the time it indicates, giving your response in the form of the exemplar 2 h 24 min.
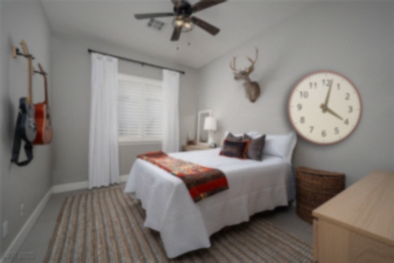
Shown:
4 h 02 min
